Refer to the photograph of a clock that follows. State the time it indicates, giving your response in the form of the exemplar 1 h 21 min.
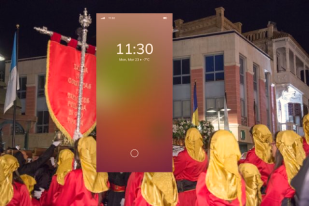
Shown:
11 h 30 min
